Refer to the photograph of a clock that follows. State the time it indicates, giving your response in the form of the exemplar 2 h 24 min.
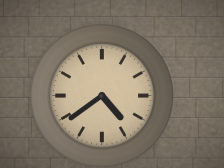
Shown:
4 h 39 min
